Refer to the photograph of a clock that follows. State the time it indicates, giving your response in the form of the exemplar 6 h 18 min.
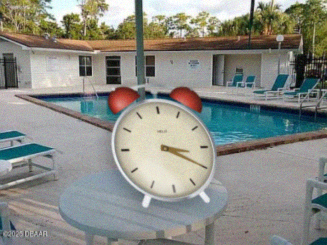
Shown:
3 h 20 min
